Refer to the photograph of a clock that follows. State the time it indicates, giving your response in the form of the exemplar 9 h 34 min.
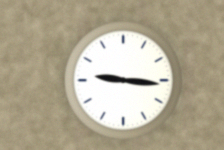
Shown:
9 h 16 min
